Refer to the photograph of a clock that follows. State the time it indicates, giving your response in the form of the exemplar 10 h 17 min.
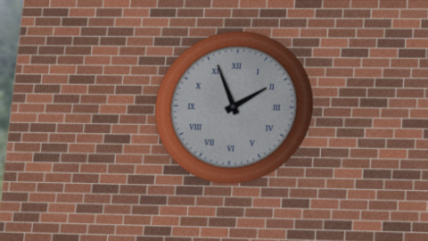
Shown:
1 h 56 min
